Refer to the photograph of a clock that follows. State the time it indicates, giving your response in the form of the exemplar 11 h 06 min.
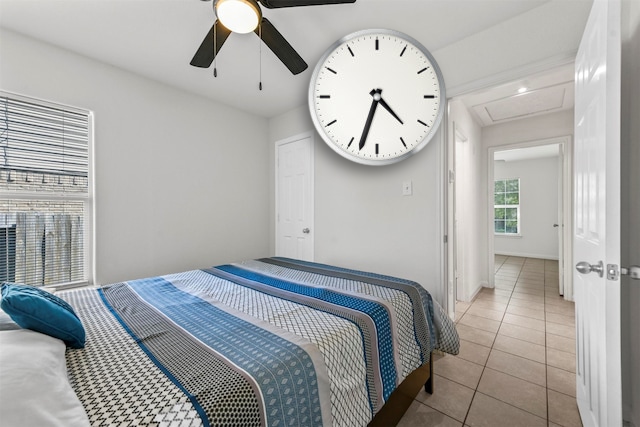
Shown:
4 h 33 min
